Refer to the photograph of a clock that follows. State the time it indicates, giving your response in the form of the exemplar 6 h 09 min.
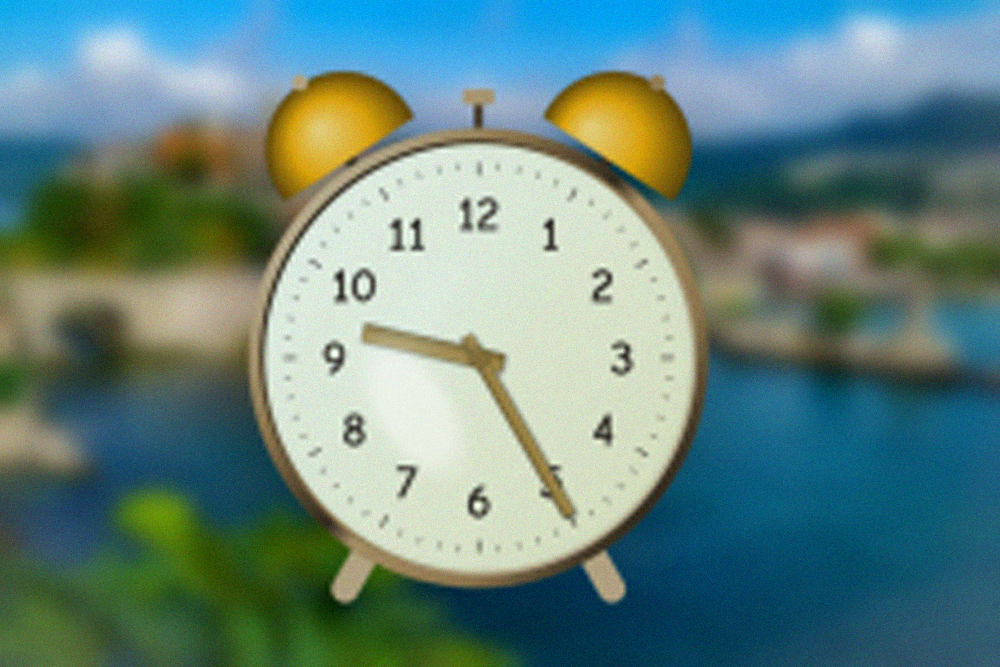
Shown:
9 h 25 min
